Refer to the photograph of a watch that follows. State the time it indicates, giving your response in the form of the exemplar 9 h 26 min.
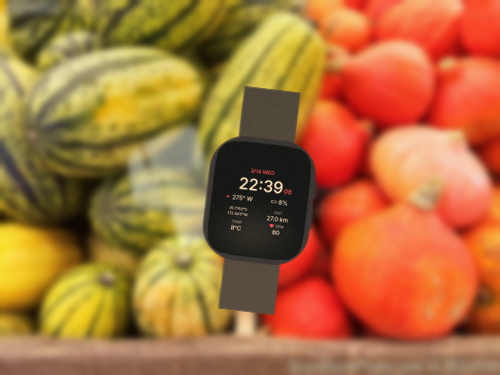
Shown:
22 h 39 min
